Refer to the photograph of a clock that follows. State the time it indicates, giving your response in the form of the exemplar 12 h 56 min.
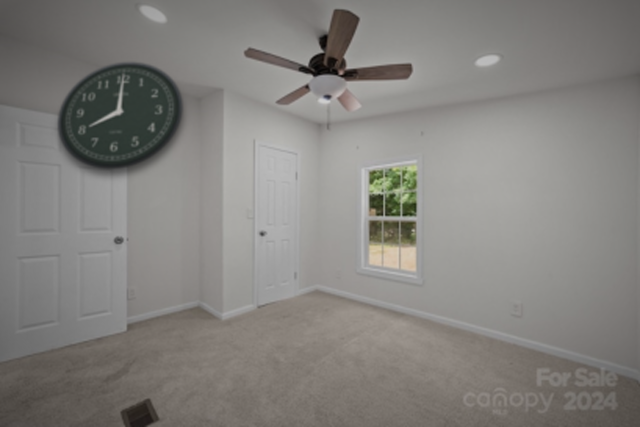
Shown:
8 h 00 min
